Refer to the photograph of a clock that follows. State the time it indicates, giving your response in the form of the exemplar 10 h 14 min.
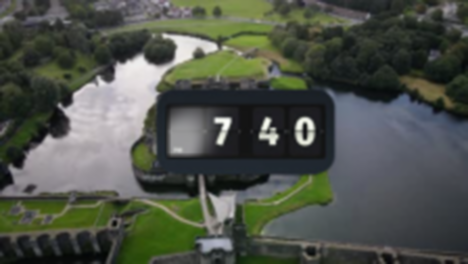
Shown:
7 h 40 min
